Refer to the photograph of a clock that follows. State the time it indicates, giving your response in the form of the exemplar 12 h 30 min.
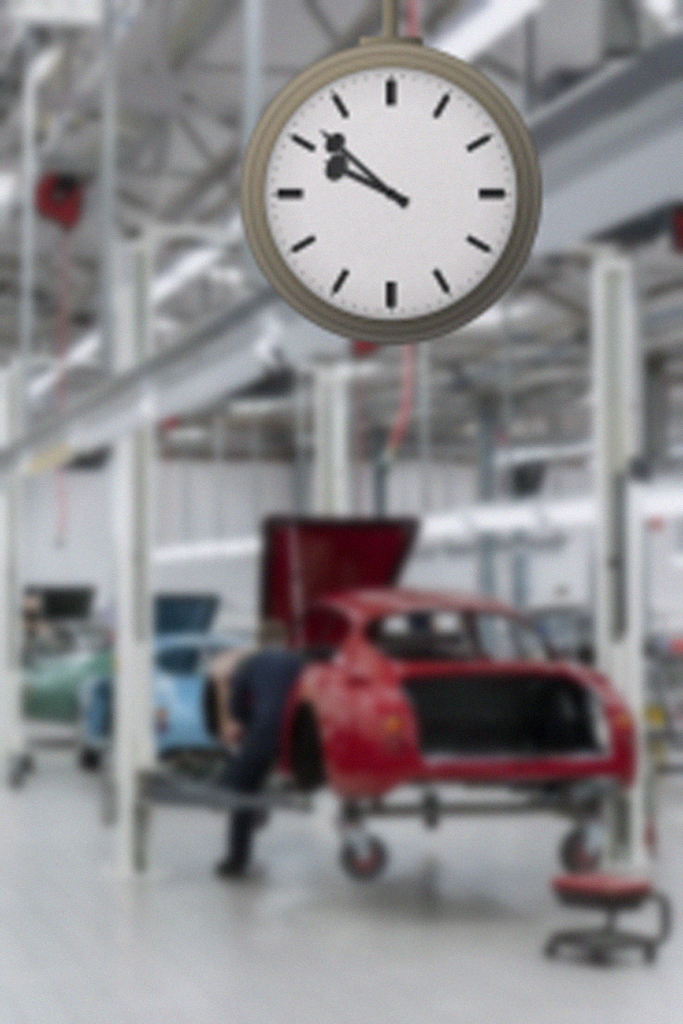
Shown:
9 h 52 min
